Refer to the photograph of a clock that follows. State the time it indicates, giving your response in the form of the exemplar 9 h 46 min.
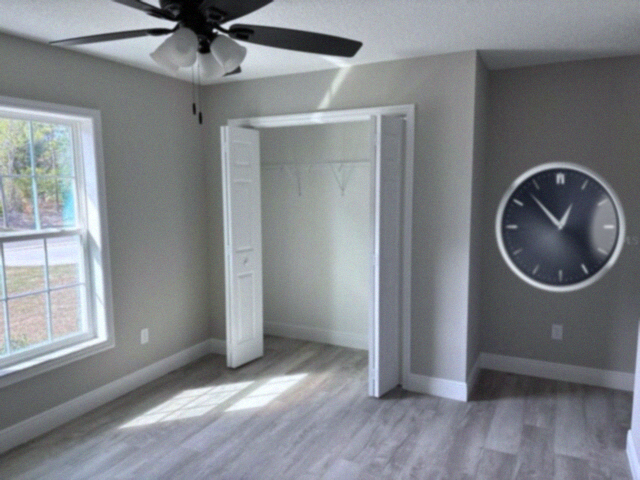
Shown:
12 h 53 min
